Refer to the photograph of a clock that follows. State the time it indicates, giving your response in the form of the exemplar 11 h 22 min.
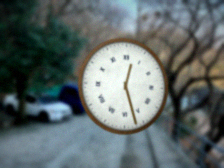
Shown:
12 h 27 min
